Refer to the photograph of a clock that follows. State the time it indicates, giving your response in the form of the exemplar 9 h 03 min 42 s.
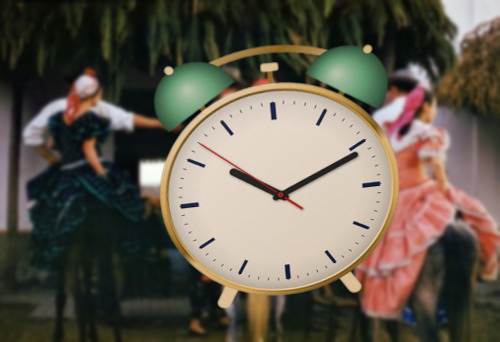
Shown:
10 h 10 min 52 s
